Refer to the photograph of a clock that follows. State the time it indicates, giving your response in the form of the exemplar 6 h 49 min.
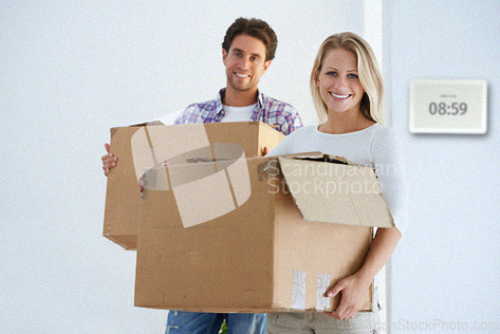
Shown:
8 h 59 min
